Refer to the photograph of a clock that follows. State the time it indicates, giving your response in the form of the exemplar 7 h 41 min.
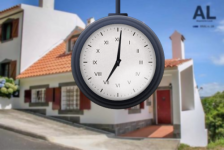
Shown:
7 h 01 min
